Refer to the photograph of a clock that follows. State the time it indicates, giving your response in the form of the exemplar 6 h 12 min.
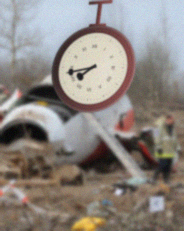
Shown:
7 h 43 min
